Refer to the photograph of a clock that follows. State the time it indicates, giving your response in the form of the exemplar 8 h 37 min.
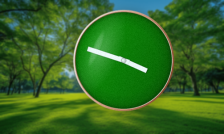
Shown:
3 h 48 min
